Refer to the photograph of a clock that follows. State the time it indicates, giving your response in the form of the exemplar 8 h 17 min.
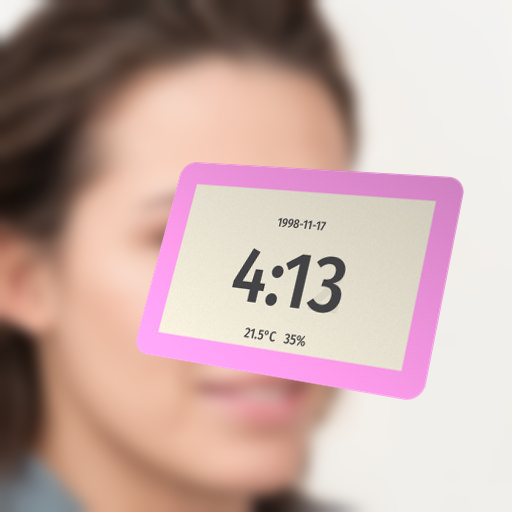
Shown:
4 h 13 min
